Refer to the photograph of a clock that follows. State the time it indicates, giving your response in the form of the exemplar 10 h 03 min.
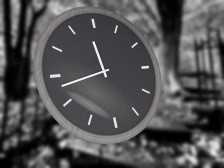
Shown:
11 h 43 min
